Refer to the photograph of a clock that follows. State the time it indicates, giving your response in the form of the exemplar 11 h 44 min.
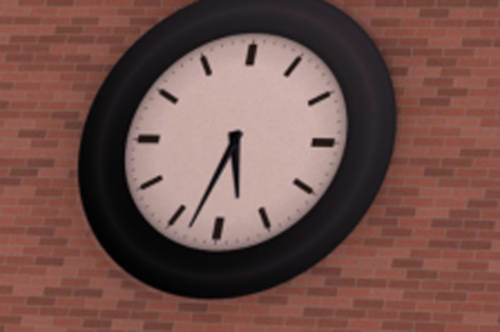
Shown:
5 h 33 min
